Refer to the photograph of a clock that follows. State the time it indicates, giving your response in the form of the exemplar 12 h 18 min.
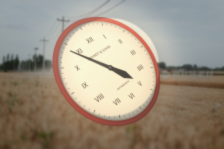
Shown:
4 h 54 min
